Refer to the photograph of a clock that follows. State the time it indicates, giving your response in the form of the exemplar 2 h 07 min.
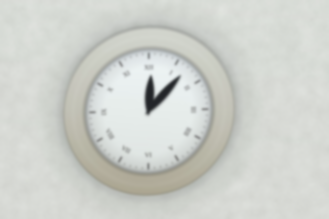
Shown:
12 h 07 min
